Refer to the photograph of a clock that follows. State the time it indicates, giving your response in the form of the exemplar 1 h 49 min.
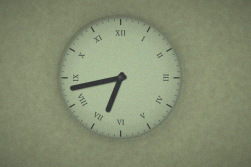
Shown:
6 h 43 min
